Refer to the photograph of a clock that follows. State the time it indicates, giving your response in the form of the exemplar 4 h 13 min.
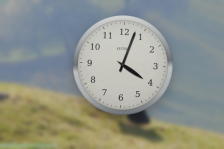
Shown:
4 h 03 min
